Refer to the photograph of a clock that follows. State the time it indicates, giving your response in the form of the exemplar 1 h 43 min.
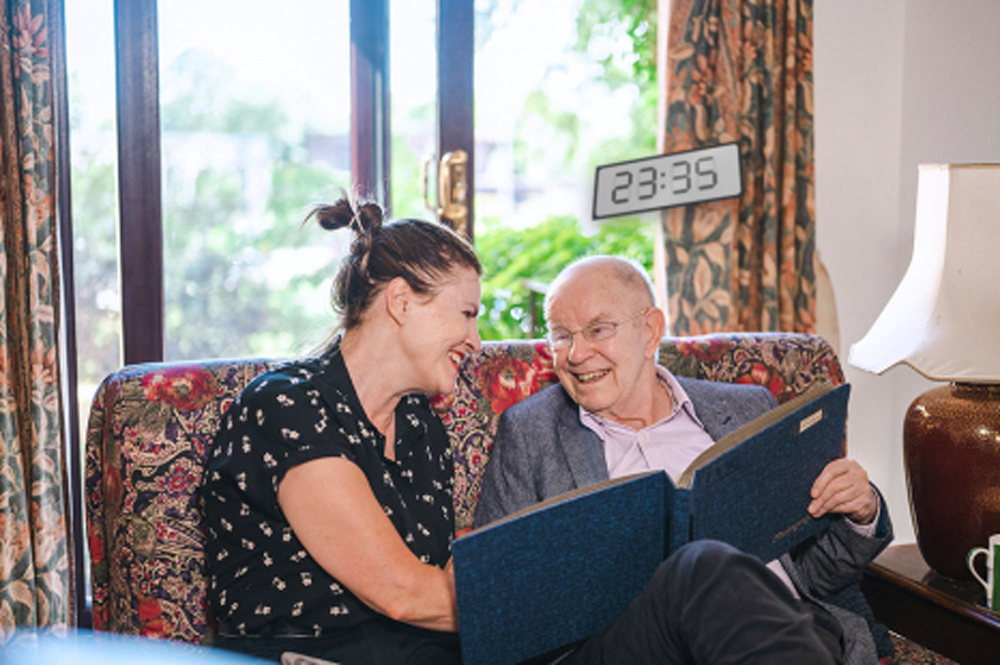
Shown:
23 h 35 min
